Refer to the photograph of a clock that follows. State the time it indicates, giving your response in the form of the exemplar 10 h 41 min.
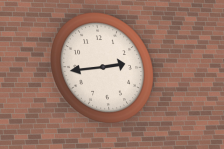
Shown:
2 h 44 min
